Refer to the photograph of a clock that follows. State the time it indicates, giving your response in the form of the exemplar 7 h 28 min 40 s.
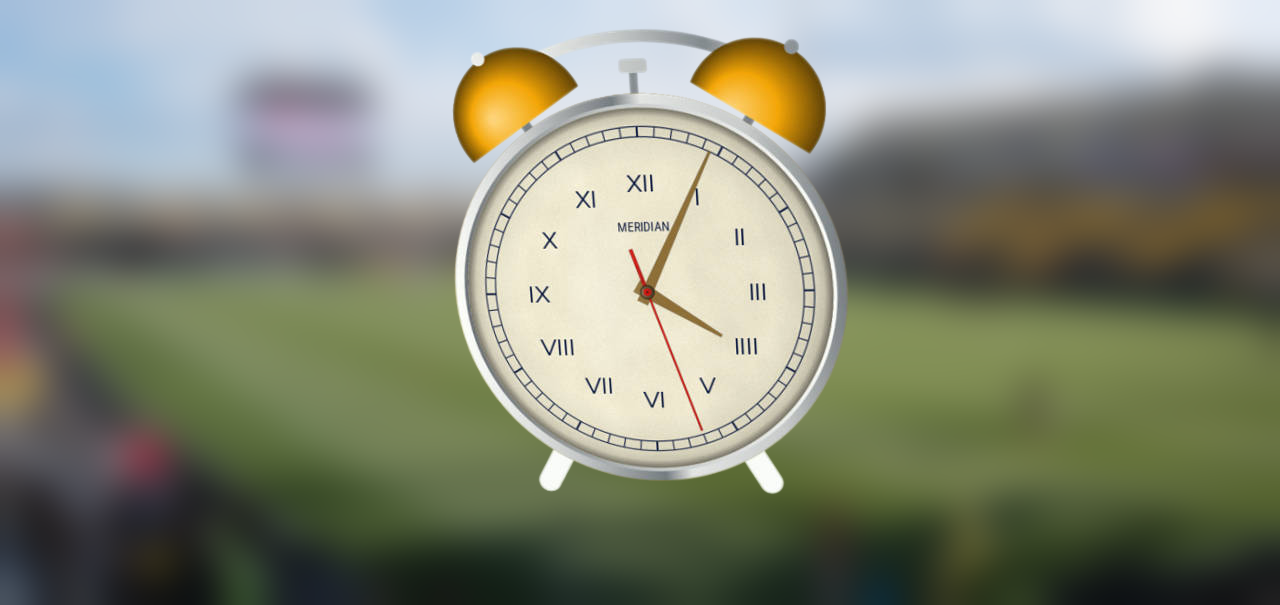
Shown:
4 h 04 min 27 s
